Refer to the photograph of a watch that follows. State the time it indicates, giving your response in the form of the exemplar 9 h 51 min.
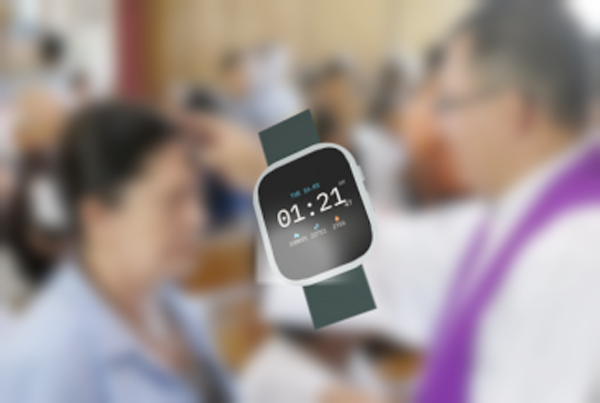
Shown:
1 h 21 min
